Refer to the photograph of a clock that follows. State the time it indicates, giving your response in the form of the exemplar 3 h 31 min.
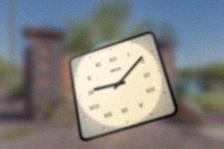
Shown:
9 h 09 min
